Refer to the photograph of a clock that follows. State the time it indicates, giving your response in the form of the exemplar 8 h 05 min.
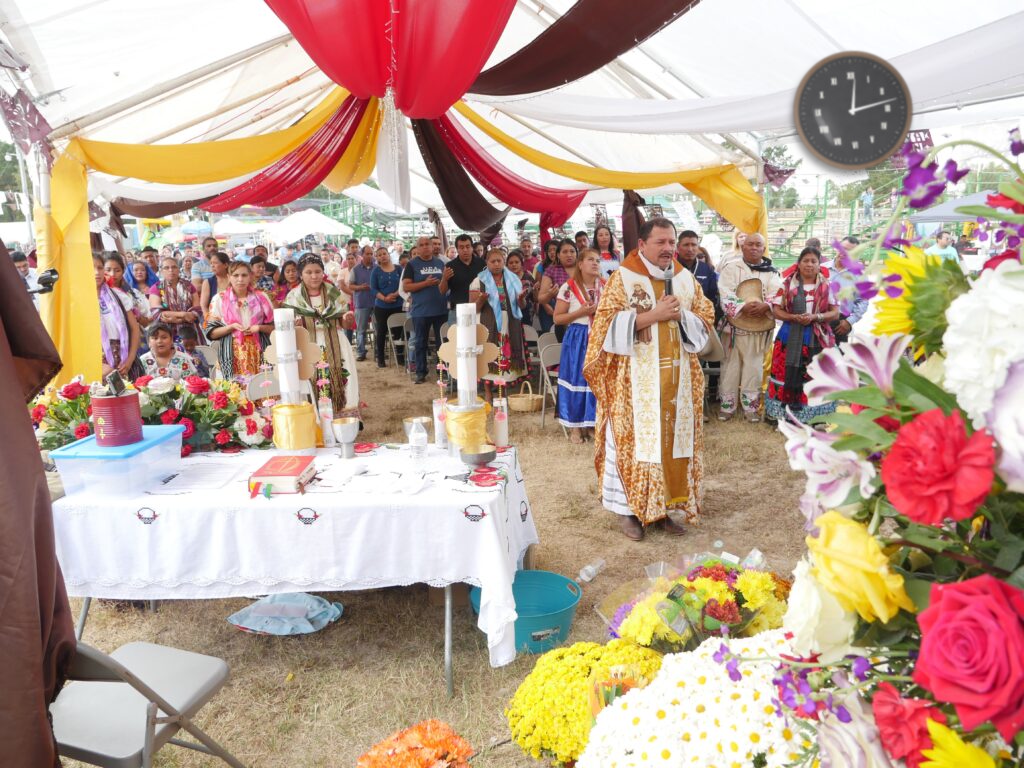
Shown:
12 h 13 min
